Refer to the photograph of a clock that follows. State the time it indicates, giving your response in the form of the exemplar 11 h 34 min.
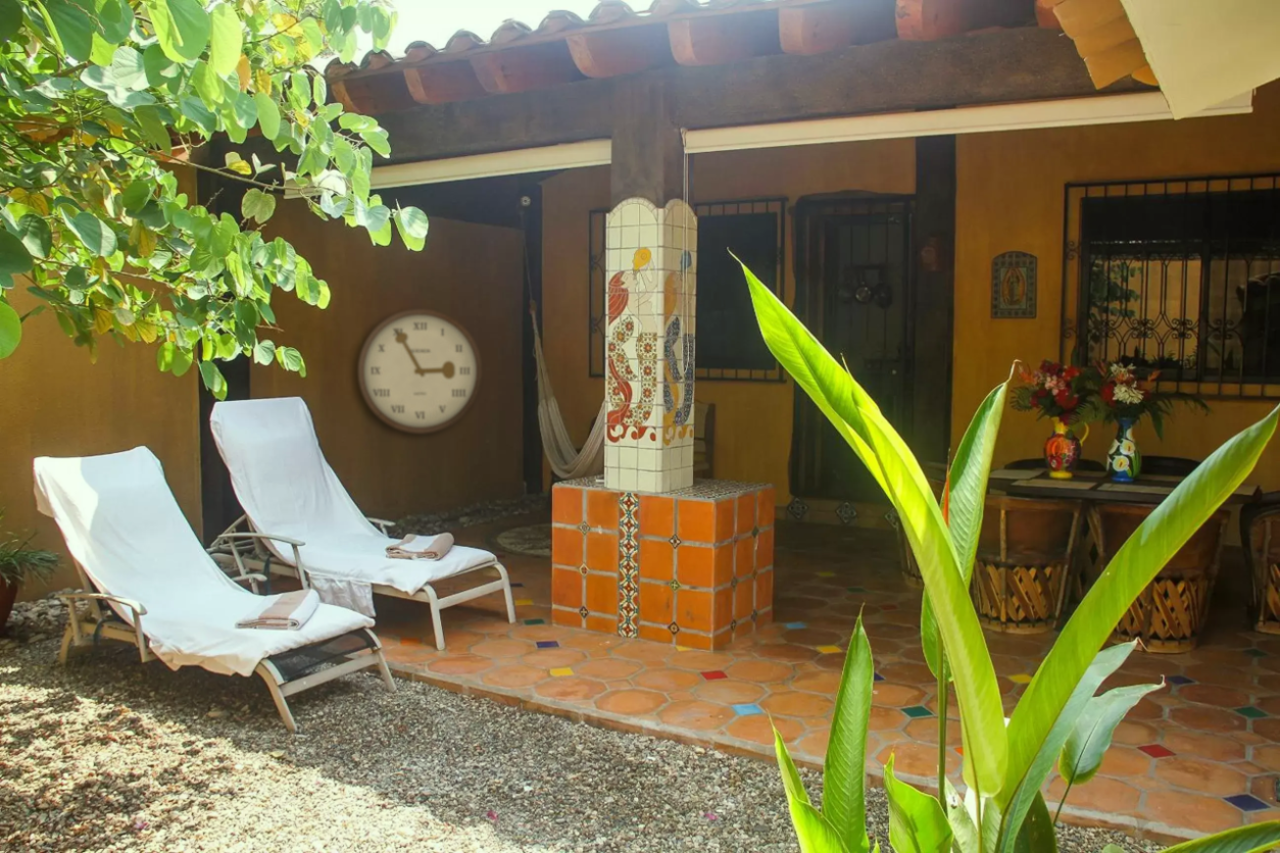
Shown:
2 h 55 min
